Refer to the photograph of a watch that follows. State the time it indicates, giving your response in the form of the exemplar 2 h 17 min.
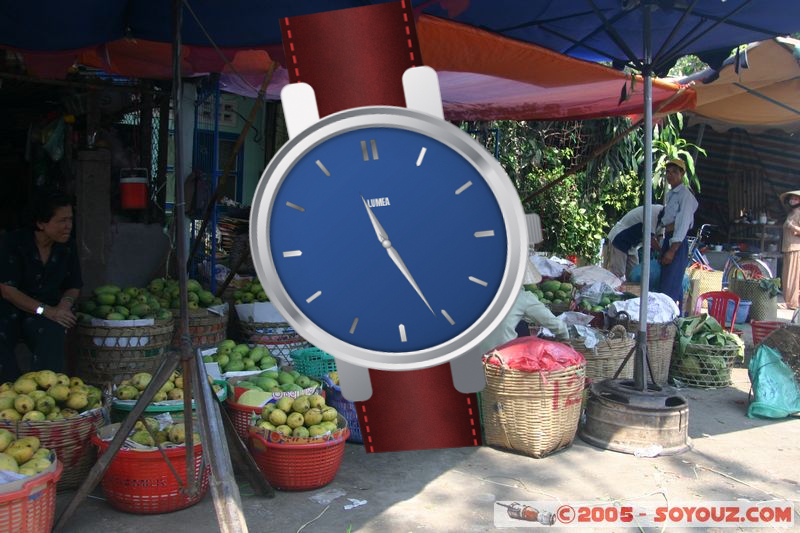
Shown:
11 h 26 min
